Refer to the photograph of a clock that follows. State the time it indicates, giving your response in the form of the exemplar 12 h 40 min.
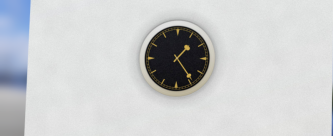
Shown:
1 h 24 min
